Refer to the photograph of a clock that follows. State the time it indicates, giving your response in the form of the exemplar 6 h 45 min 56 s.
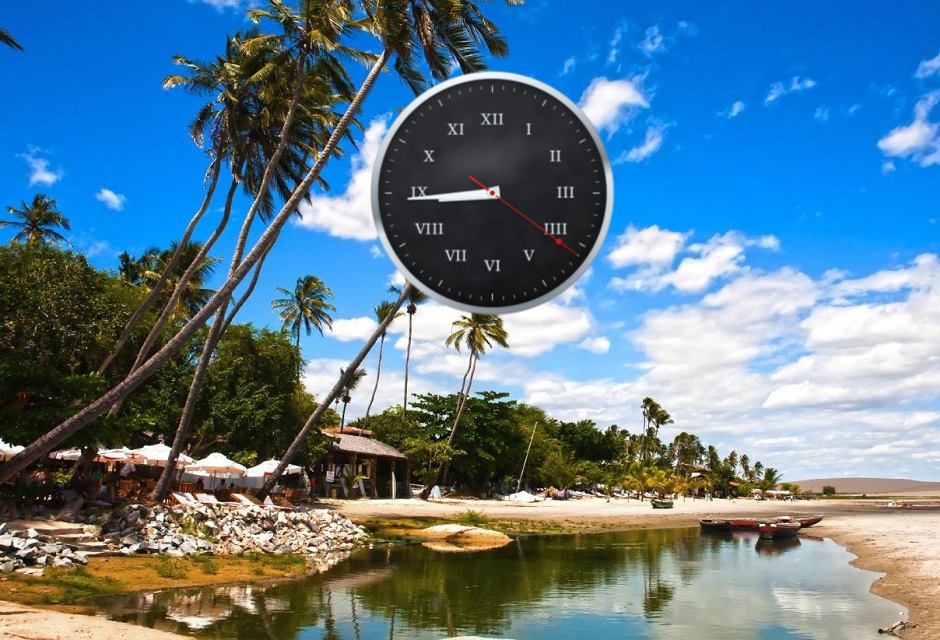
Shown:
8 h 44 min 21 s
